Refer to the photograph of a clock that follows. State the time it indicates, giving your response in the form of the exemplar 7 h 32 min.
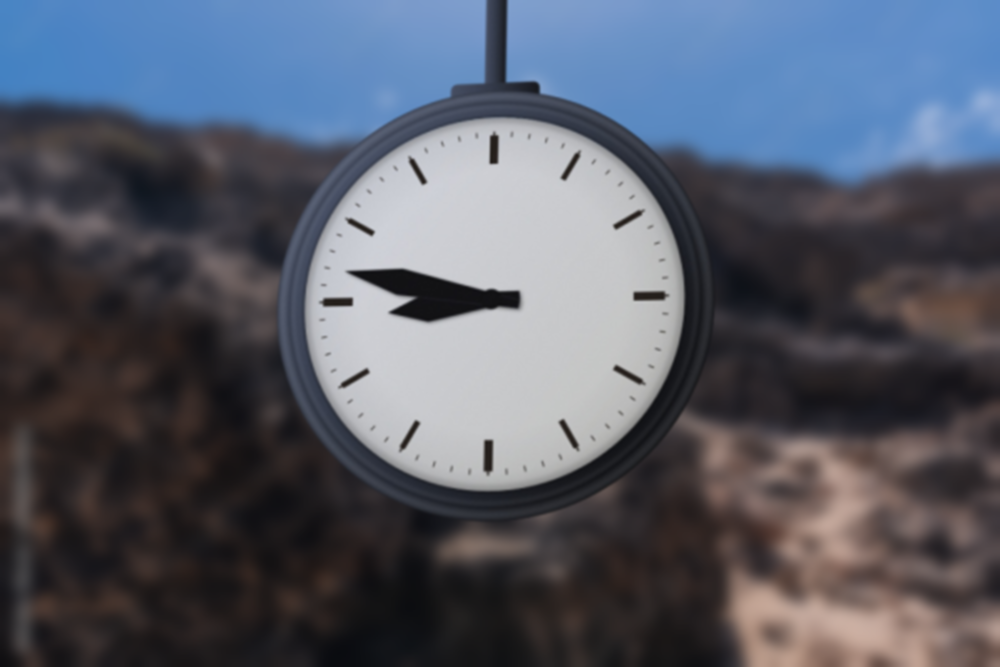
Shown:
8 h 47 min
